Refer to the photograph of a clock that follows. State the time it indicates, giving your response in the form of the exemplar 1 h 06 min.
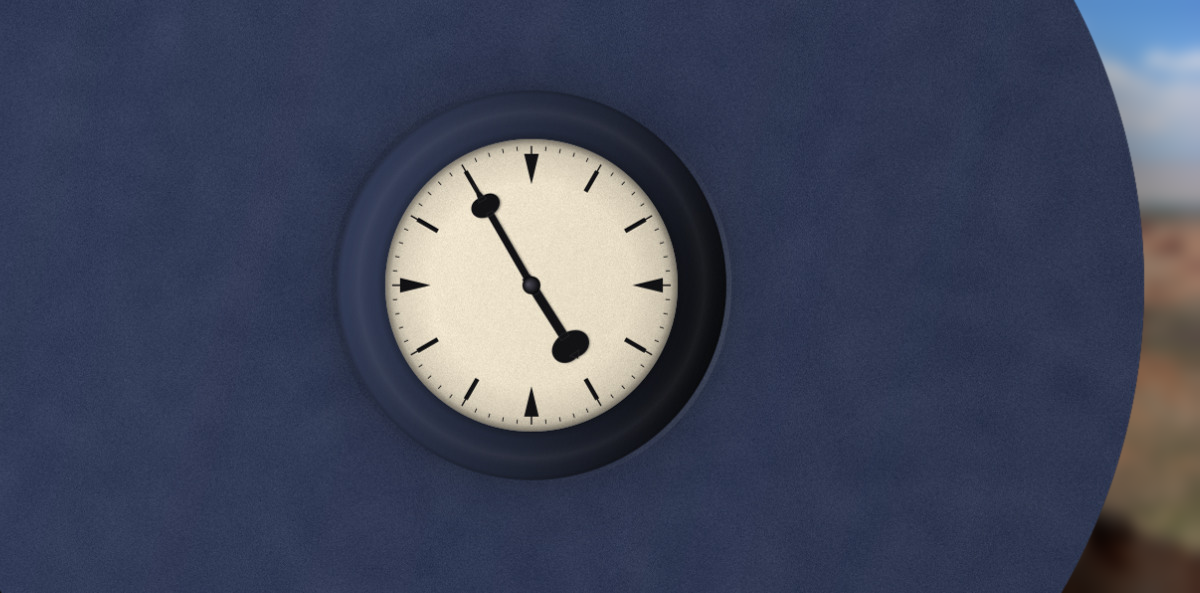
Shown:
4 h 55 min
